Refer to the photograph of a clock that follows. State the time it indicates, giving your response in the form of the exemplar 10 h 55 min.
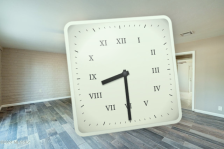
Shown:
8 h 30 min
